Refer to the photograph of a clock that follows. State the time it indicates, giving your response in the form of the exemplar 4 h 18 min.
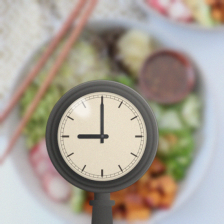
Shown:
9 h 00 min
